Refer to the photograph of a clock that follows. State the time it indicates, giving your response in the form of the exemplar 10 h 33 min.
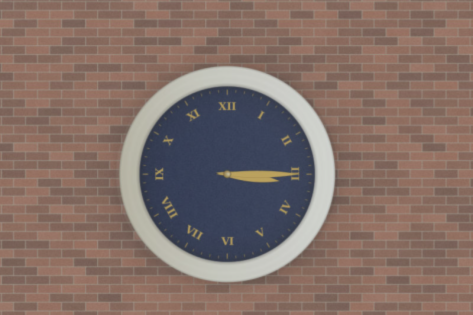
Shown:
3 h 15 min
